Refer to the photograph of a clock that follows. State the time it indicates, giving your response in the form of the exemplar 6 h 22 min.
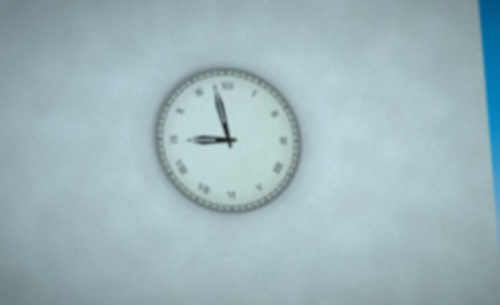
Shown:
8 h 58 min
